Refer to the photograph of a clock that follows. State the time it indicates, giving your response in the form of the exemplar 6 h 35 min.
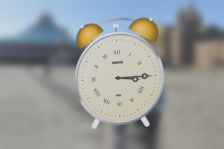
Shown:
3 h 15 min
